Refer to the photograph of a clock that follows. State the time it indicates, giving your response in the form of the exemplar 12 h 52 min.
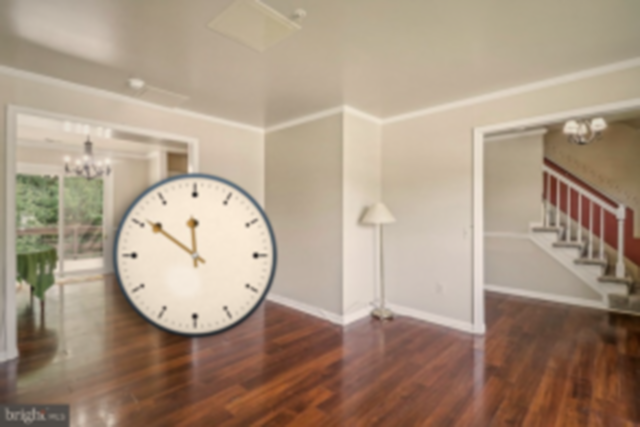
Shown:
11 h 51 min
